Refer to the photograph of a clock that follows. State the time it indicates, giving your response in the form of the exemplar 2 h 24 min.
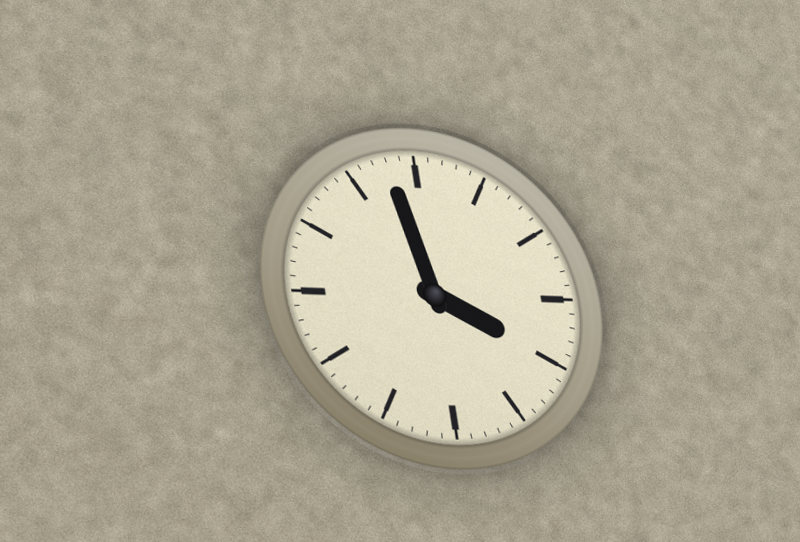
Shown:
3 h 58 min
